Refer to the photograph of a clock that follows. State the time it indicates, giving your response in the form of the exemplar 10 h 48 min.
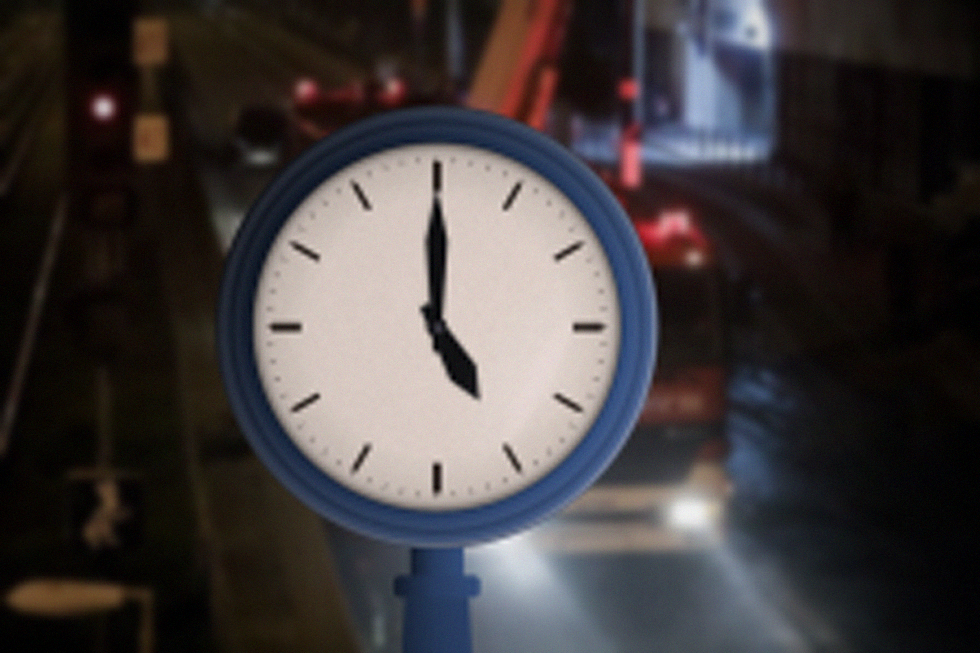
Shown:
5 h 00 min
